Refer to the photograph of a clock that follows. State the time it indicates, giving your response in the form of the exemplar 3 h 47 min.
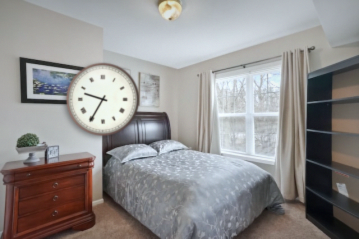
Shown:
9 h 35 min
